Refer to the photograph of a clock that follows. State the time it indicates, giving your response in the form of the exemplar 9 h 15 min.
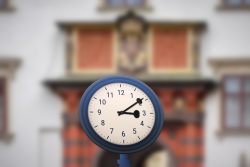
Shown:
3 h 09 min
